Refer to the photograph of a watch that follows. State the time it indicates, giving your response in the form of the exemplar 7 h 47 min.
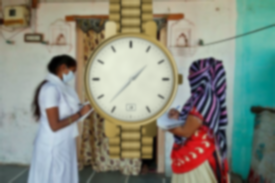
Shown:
1 h 37 min
